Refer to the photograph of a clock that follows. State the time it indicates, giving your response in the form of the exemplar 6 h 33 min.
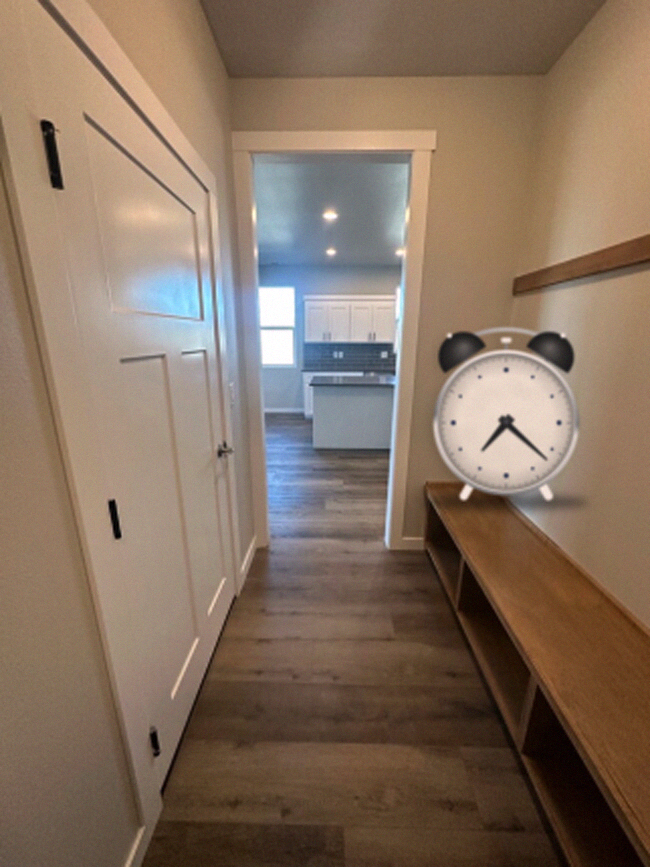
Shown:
7 h 22 min
